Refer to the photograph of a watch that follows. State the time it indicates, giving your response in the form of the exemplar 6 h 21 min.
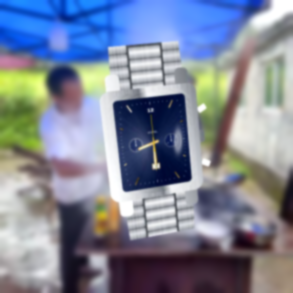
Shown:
8 h 30 min
